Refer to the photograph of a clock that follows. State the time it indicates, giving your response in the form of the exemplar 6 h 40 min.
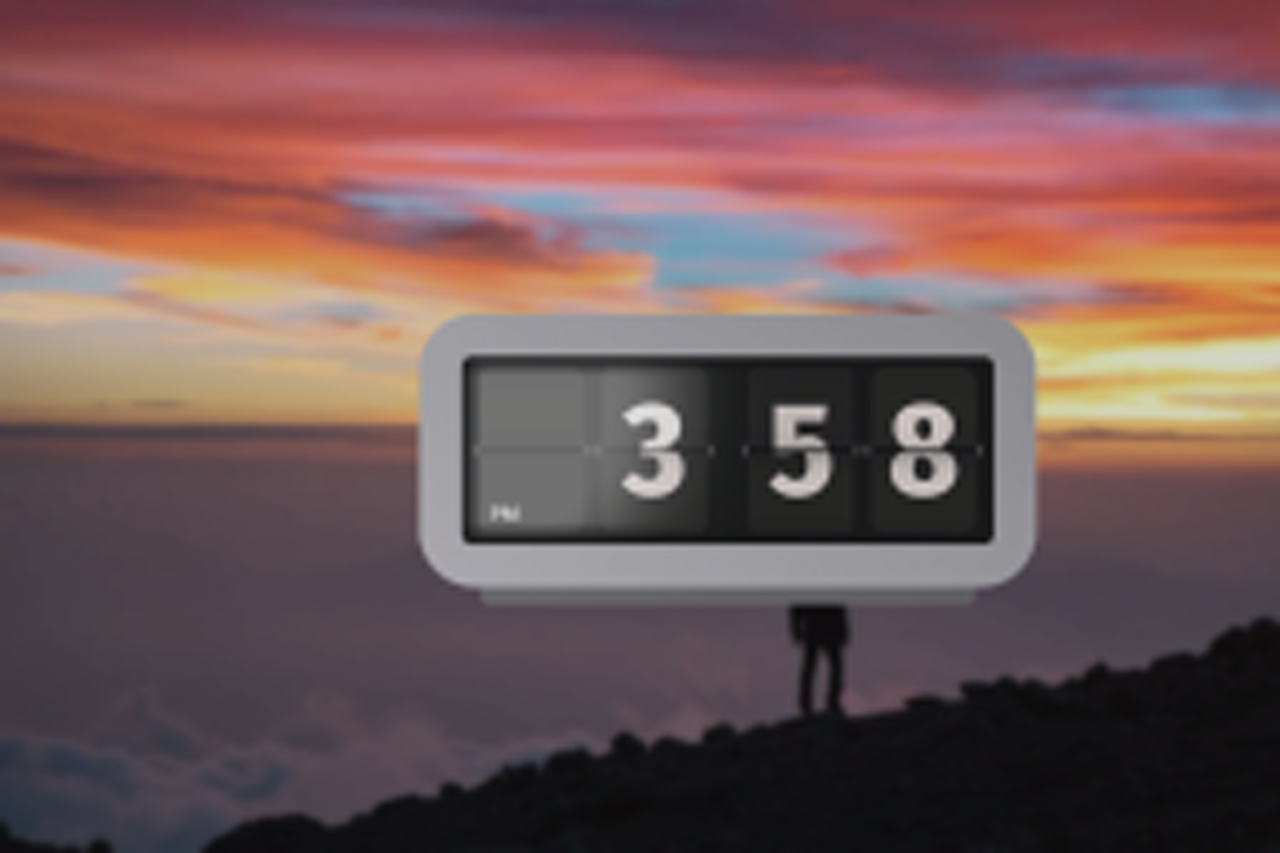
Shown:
3 h 58 min
